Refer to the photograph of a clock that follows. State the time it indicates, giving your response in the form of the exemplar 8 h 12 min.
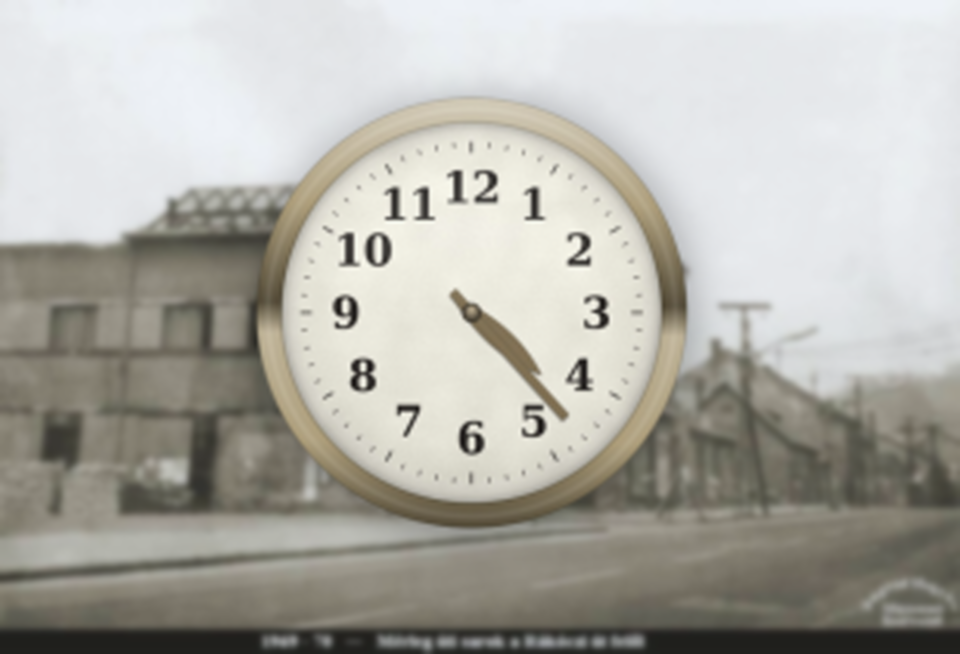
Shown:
4 h 23 min
